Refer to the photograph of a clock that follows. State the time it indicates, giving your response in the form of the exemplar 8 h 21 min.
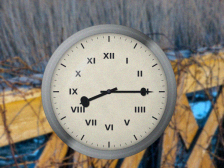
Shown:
8 h 15 min
